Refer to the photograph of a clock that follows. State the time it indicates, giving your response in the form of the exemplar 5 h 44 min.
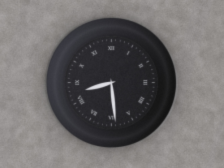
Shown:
8 h 29 min
